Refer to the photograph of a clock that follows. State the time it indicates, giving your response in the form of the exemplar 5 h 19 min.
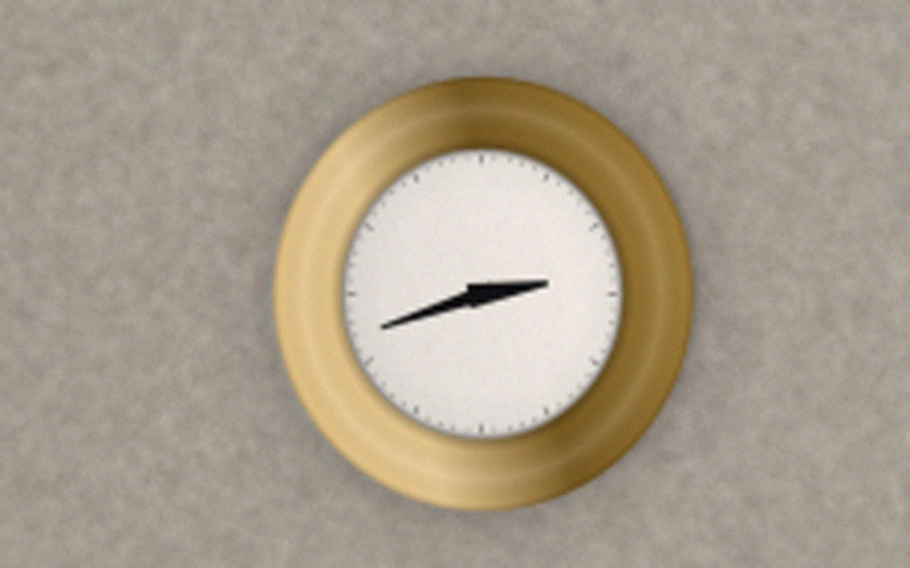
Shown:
2 h 42 min
